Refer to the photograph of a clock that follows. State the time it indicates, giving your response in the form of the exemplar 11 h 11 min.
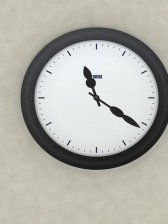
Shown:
11 h 21 min
